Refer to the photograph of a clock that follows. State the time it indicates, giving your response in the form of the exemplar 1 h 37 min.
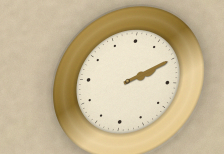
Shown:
2 h 10 min
